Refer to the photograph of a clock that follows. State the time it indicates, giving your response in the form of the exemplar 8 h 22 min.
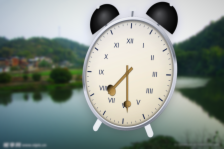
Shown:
7 h 29 min
